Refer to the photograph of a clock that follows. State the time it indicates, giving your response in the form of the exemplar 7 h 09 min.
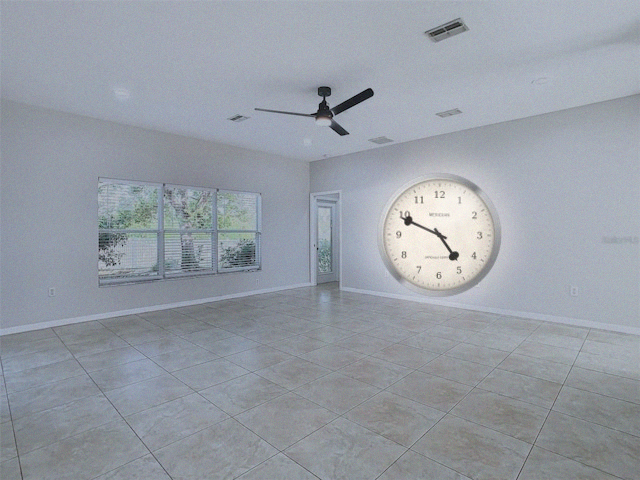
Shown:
4 h 49 min
